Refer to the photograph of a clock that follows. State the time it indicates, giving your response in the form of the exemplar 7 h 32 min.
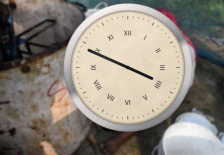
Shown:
3 h 49 min
